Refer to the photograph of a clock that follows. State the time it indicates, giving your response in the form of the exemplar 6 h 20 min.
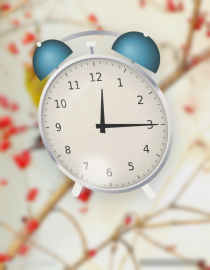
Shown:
12 h 15 min
